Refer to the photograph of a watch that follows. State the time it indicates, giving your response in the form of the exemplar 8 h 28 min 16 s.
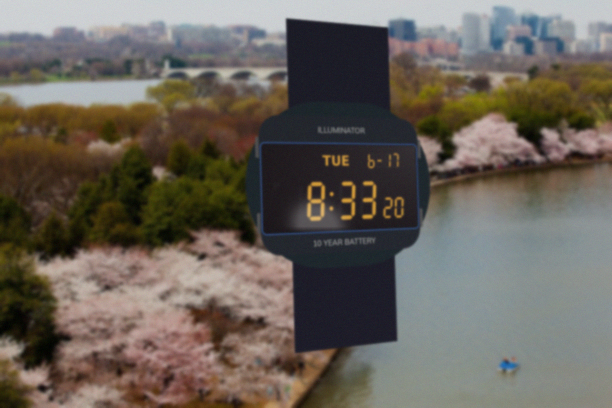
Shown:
8 h 33 min 20 s
